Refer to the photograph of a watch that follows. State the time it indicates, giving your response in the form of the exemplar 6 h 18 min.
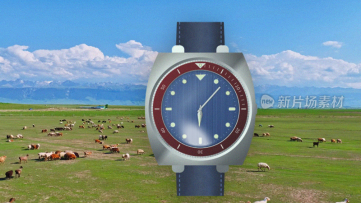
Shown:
6 h 07 min
